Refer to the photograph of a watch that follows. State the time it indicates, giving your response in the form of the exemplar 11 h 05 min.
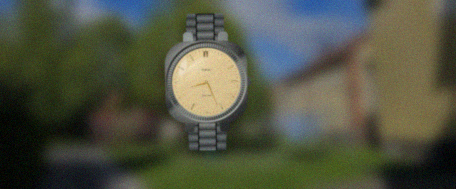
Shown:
8 h 26 min
